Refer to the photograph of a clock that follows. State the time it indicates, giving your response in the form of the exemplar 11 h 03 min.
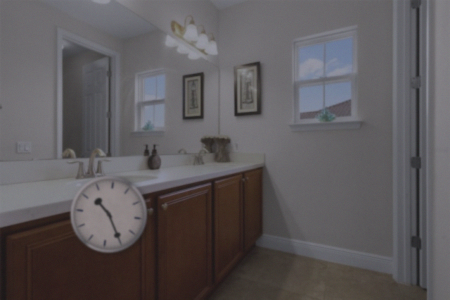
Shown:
10 h 25 min
